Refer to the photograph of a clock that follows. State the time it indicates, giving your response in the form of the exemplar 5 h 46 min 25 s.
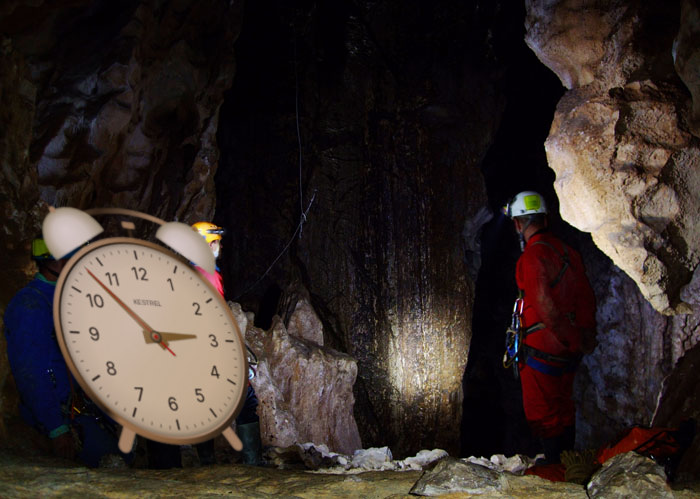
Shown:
2 h 52 min 53 s
